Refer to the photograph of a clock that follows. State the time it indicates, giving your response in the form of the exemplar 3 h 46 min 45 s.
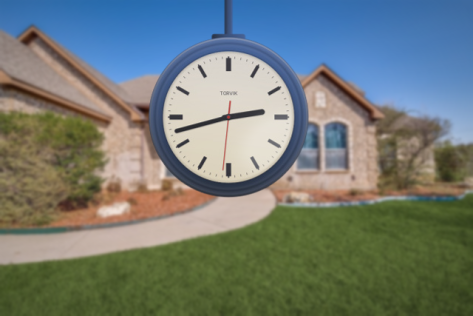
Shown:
2 h 42 min 31 s
